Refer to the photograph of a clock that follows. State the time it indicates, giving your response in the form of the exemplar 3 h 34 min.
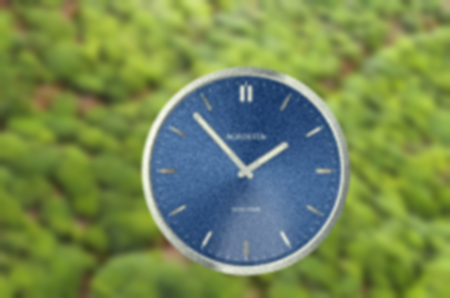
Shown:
1 h 53 min
